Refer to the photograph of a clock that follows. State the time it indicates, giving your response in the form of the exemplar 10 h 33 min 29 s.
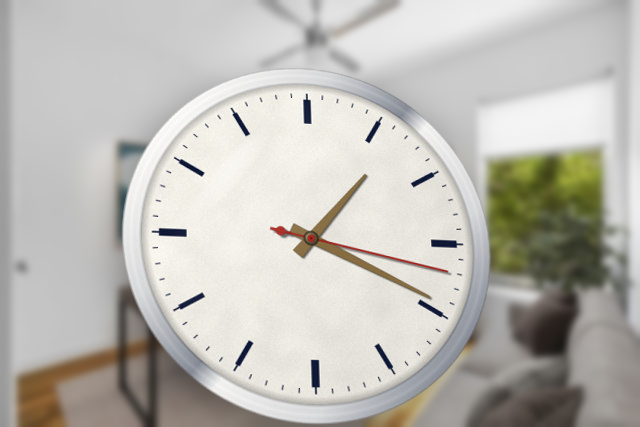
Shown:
1 h 19 min 17 s
